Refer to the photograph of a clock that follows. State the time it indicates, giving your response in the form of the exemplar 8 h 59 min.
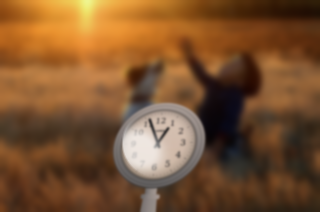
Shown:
12 h 56 min
